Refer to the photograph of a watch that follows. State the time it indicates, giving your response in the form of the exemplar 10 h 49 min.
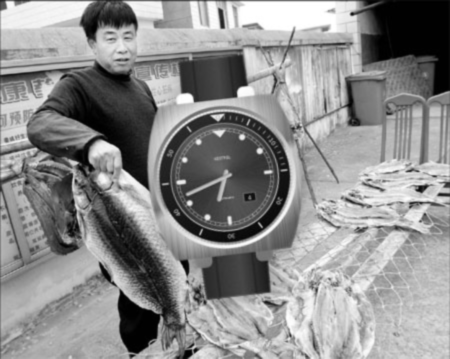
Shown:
6 h 42 min
